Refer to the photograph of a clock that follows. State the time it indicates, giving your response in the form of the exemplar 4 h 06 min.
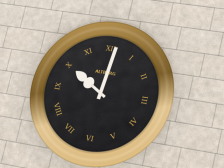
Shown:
10 h 01 min
